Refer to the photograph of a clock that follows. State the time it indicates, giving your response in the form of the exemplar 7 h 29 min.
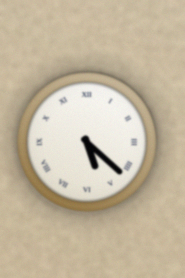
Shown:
5 h 22 min
